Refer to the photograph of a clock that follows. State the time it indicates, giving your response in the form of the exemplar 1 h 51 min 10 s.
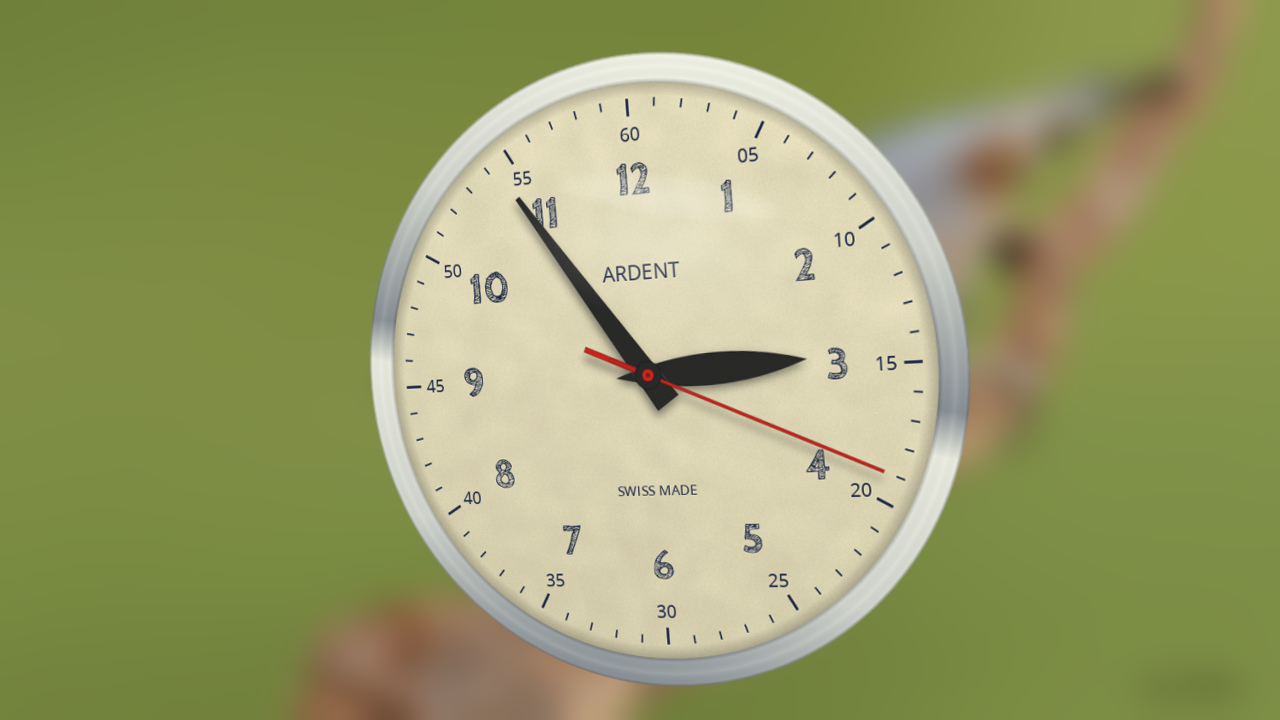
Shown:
2 h 54 min 19 s
